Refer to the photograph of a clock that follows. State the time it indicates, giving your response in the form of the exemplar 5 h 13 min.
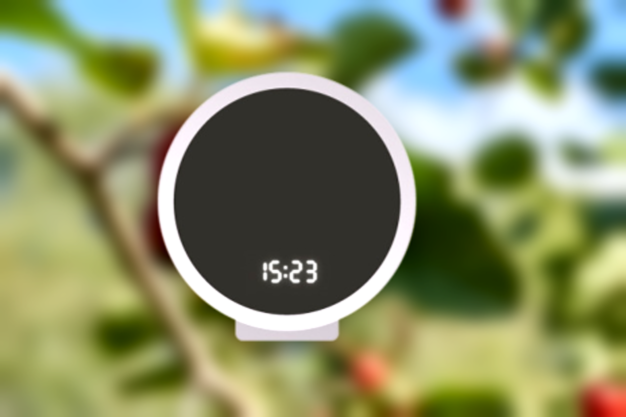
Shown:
15 h 23 min
